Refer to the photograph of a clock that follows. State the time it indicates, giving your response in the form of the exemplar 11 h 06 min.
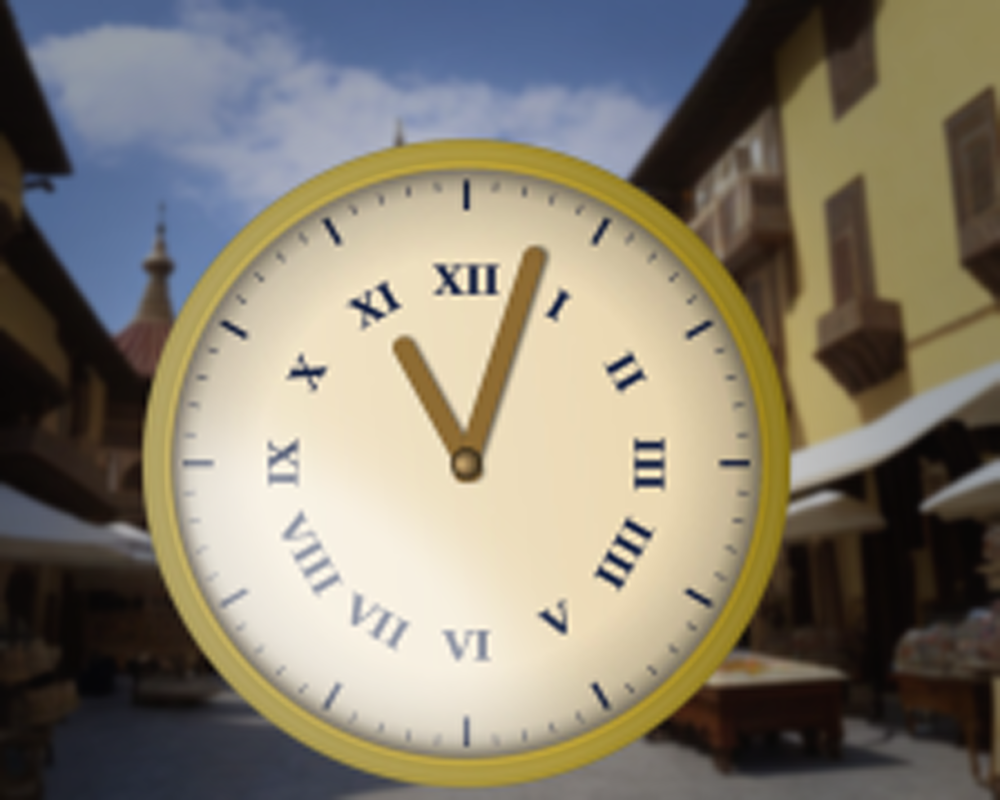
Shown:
11 h 03 min
